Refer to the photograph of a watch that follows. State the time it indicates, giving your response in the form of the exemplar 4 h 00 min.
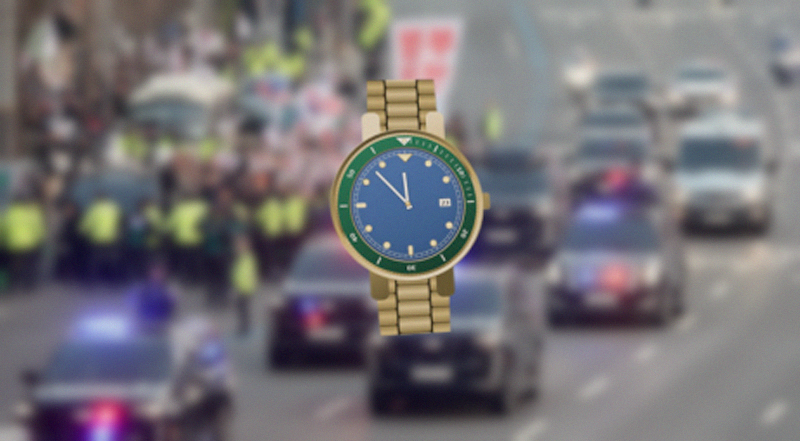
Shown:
11 h 53 min
